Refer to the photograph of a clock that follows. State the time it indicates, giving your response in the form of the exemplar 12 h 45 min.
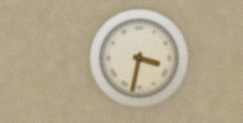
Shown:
3 h 32 min
